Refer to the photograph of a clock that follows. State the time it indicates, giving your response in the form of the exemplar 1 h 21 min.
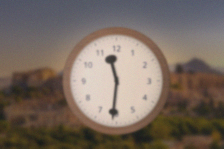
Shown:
11 h 31 min
